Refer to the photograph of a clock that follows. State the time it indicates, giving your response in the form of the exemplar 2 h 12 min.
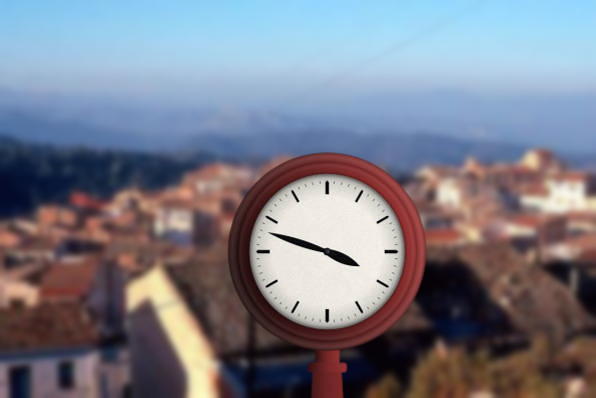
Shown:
3 h 48 min
